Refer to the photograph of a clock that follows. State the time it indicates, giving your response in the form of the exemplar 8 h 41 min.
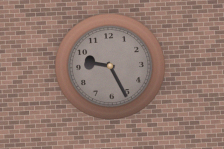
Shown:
9 h 26 min
